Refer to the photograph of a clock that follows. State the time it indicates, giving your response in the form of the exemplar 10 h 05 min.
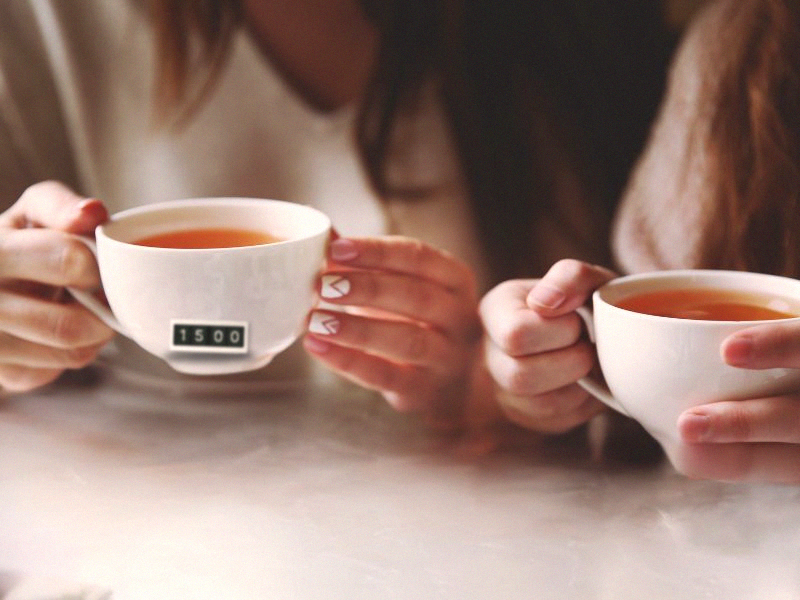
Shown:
15 h 00 min
